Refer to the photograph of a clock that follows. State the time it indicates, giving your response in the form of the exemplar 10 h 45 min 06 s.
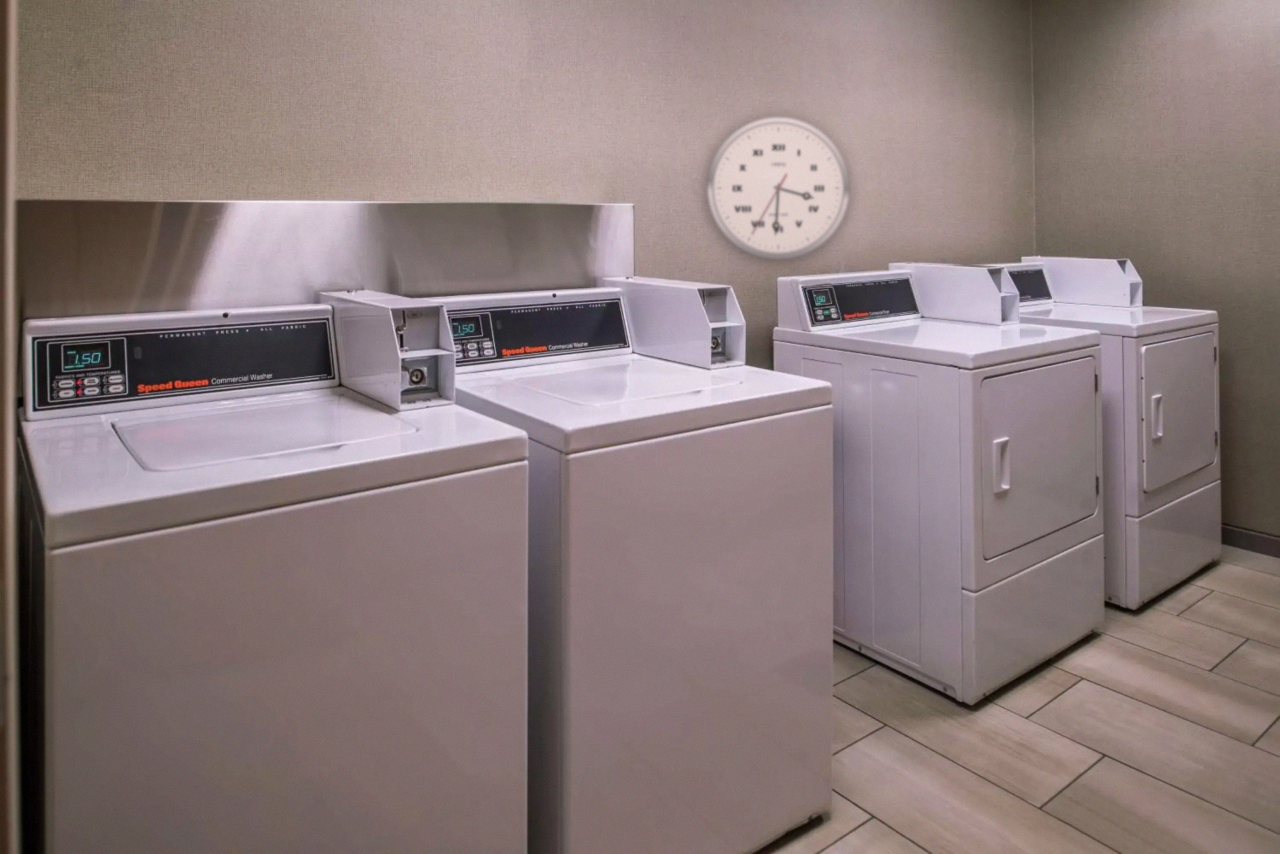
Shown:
3 h 30 min 35 s
